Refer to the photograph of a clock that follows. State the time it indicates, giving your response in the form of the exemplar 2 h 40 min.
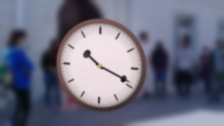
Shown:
10 h 19 min
